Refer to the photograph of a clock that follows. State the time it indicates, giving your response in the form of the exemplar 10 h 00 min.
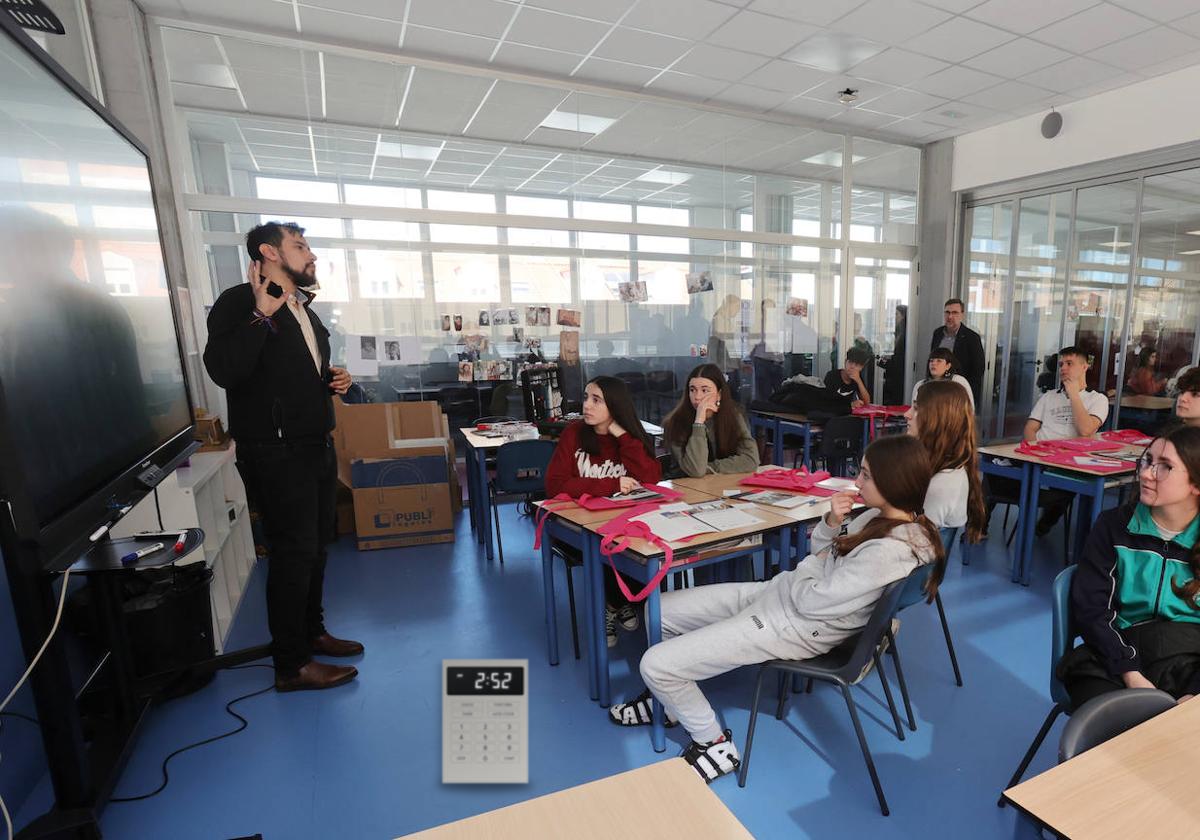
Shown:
2 h 52 min
